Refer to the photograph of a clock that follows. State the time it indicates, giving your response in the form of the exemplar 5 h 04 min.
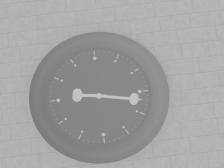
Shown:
9 h 17 min
